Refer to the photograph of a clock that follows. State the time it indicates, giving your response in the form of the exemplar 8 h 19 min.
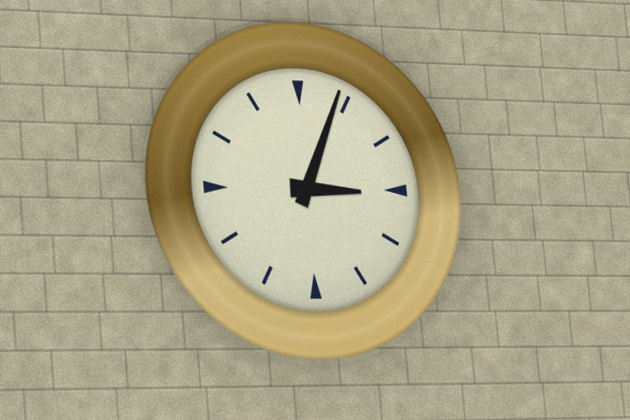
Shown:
3 h 04 min
